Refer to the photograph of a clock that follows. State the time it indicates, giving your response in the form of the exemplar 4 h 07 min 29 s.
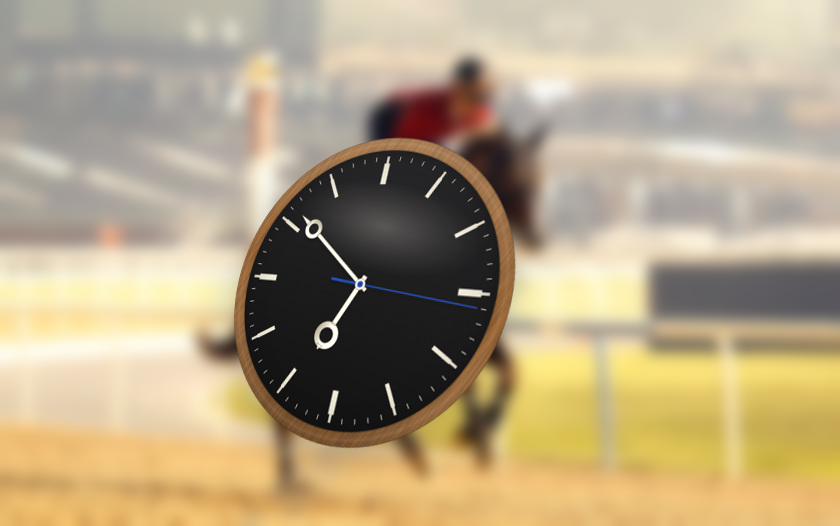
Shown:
6 h 51 min 16 s
